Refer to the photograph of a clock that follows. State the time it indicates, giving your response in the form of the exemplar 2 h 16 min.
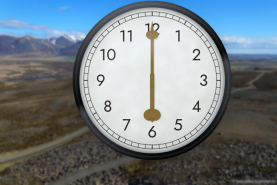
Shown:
6 h 00 min
